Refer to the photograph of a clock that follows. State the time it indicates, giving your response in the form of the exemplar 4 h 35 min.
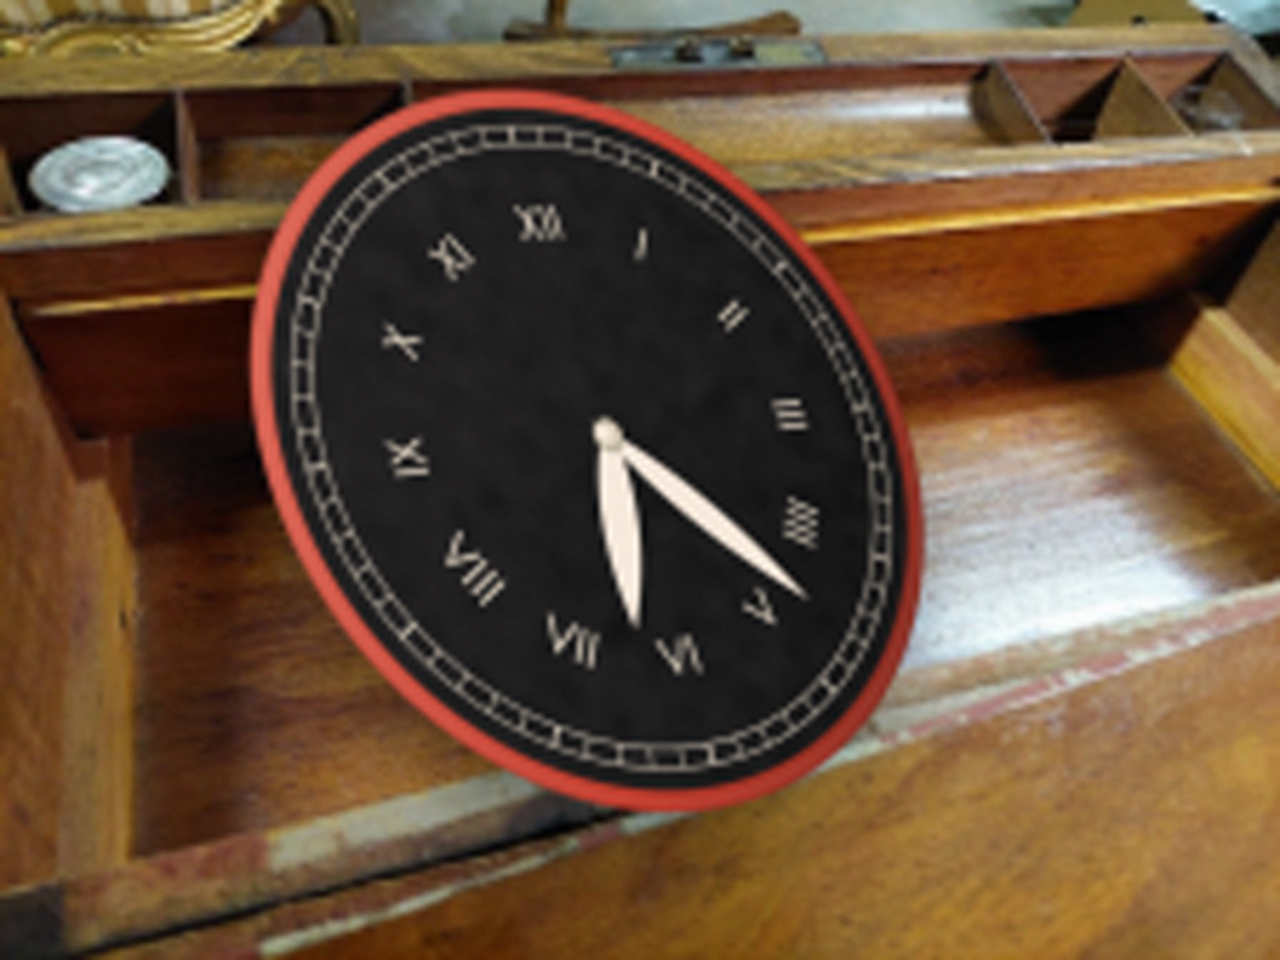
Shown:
6 h 23 min
